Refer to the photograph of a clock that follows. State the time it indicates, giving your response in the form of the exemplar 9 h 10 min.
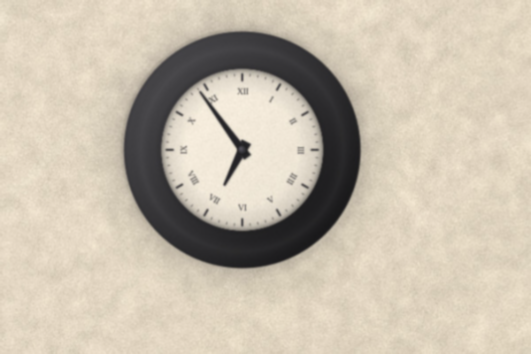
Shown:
6 h 54 min
